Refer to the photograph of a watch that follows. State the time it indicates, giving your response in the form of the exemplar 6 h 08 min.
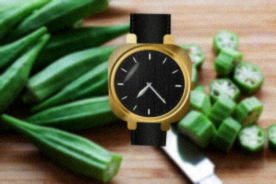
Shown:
7 h 23 min
